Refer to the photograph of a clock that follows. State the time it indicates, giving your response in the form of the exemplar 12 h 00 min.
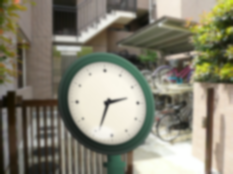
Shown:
2 h 34 min
